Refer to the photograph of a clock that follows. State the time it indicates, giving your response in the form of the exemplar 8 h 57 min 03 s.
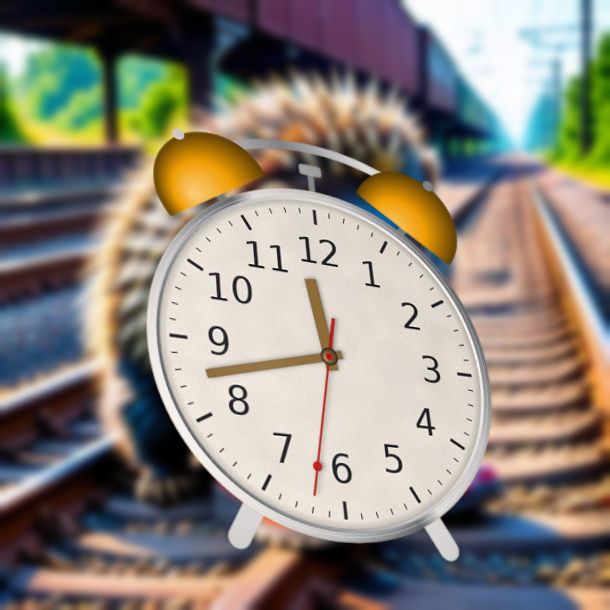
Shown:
11 h 42 min 32 s
